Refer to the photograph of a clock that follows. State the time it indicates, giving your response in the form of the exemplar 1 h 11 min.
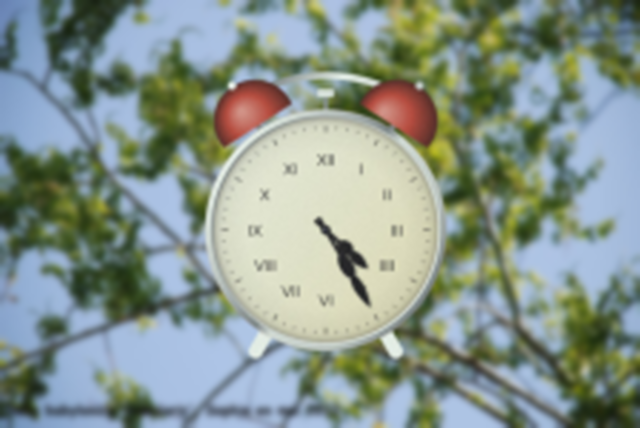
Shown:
4 h 25 min
